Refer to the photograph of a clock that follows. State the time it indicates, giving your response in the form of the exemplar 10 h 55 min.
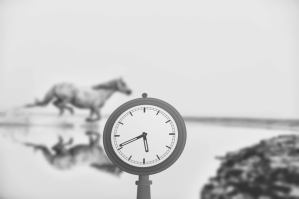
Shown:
5 h 41 min
